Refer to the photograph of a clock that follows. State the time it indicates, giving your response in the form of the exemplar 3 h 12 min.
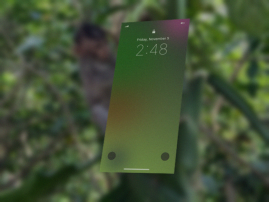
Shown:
2 h 48 min
